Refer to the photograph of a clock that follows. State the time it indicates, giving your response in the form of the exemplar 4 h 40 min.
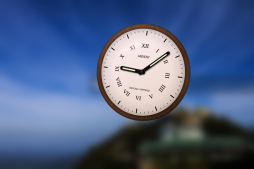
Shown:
9 h 08 min
